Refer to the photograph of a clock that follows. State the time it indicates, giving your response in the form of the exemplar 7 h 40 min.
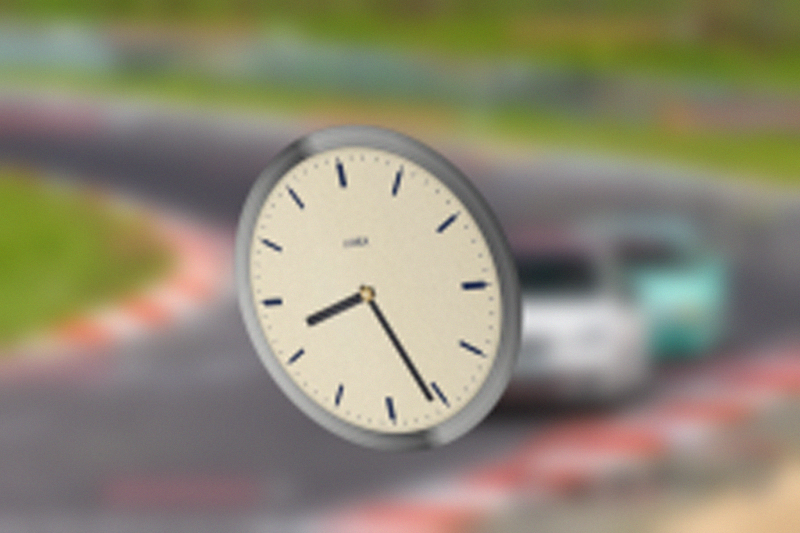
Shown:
8 h 26 min
